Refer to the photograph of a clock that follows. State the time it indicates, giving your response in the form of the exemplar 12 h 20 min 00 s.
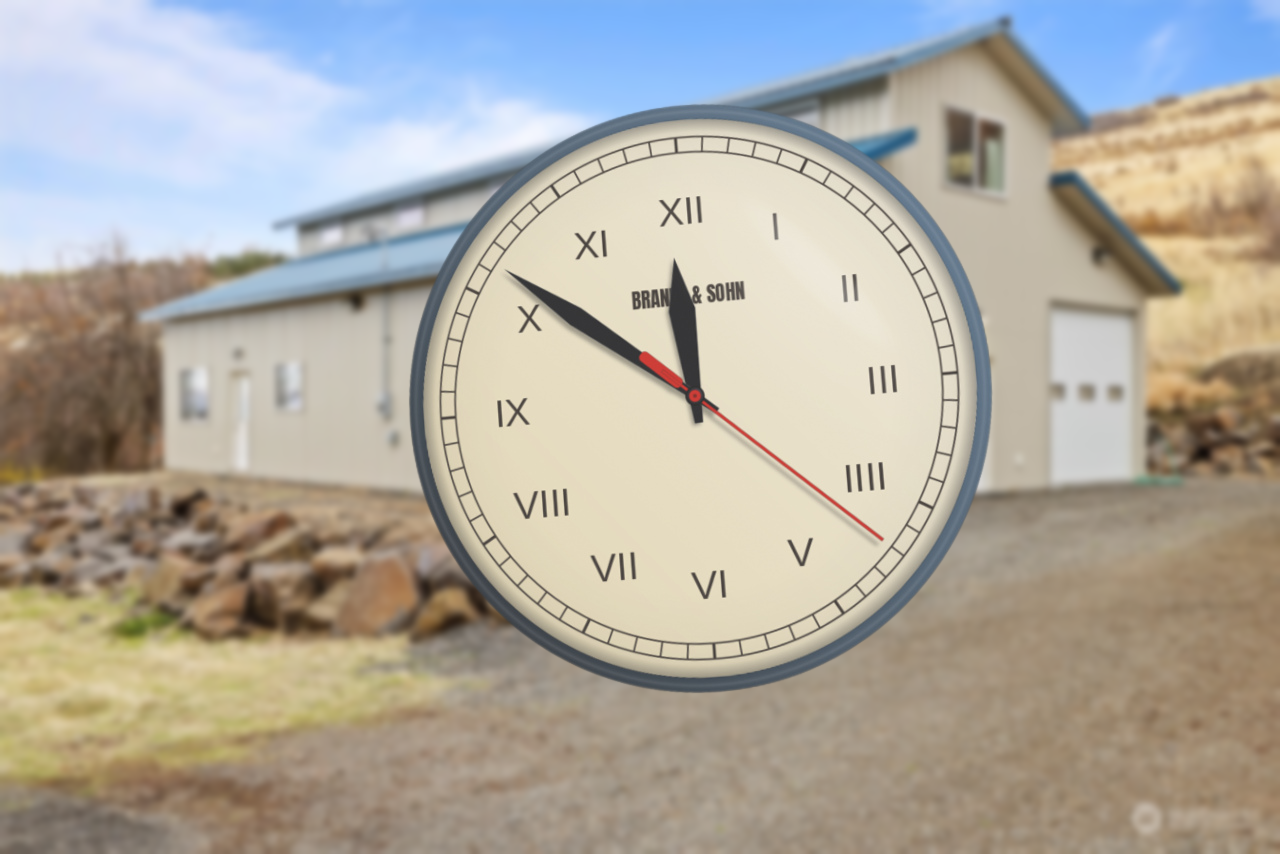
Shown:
11 h 51 min 22 s
